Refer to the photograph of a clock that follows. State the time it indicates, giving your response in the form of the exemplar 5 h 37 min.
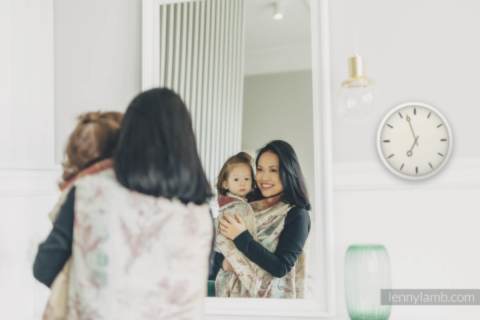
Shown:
6 h 57 min
